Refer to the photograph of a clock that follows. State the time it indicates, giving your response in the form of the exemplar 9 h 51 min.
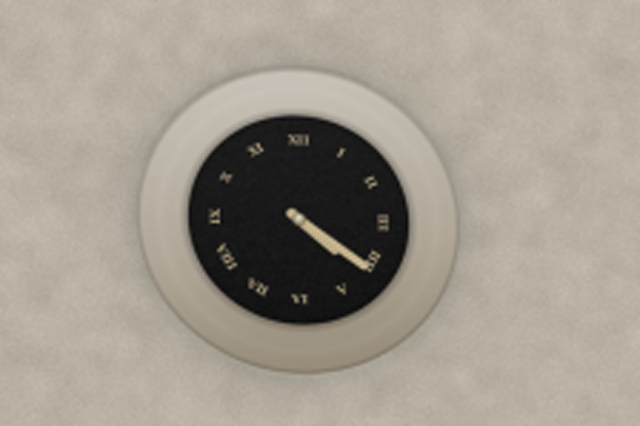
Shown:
4 h 21 min
